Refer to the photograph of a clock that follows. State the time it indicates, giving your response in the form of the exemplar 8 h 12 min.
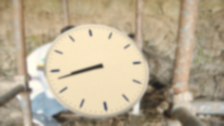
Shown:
8 h 43 min
